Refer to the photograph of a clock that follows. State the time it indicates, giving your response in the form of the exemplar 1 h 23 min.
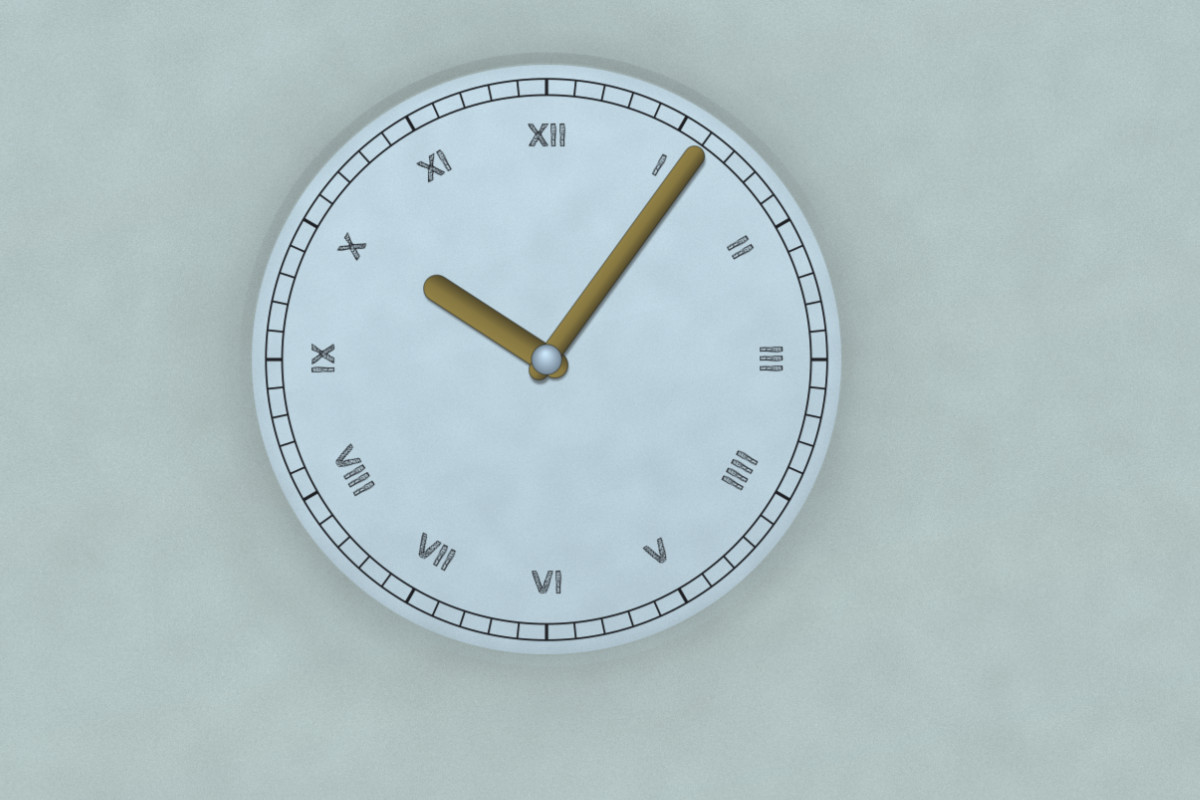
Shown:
10 h 06 min
